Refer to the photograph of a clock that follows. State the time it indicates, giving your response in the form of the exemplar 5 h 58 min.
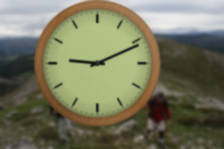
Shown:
9 h 11 min
